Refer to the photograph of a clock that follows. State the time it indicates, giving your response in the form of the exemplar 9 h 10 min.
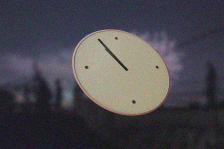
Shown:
10 h 55 min
